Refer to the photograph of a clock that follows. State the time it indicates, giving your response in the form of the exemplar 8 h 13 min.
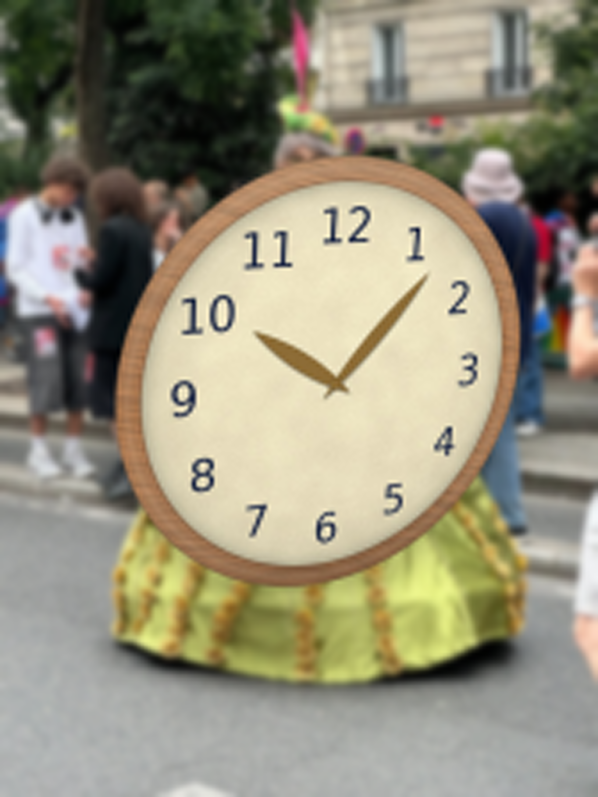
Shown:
10 h 07 min
